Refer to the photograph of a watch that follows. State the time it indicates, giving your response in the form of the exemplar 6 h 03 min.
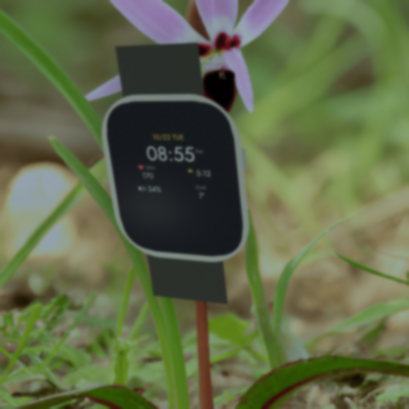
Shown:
8 h 55 min
